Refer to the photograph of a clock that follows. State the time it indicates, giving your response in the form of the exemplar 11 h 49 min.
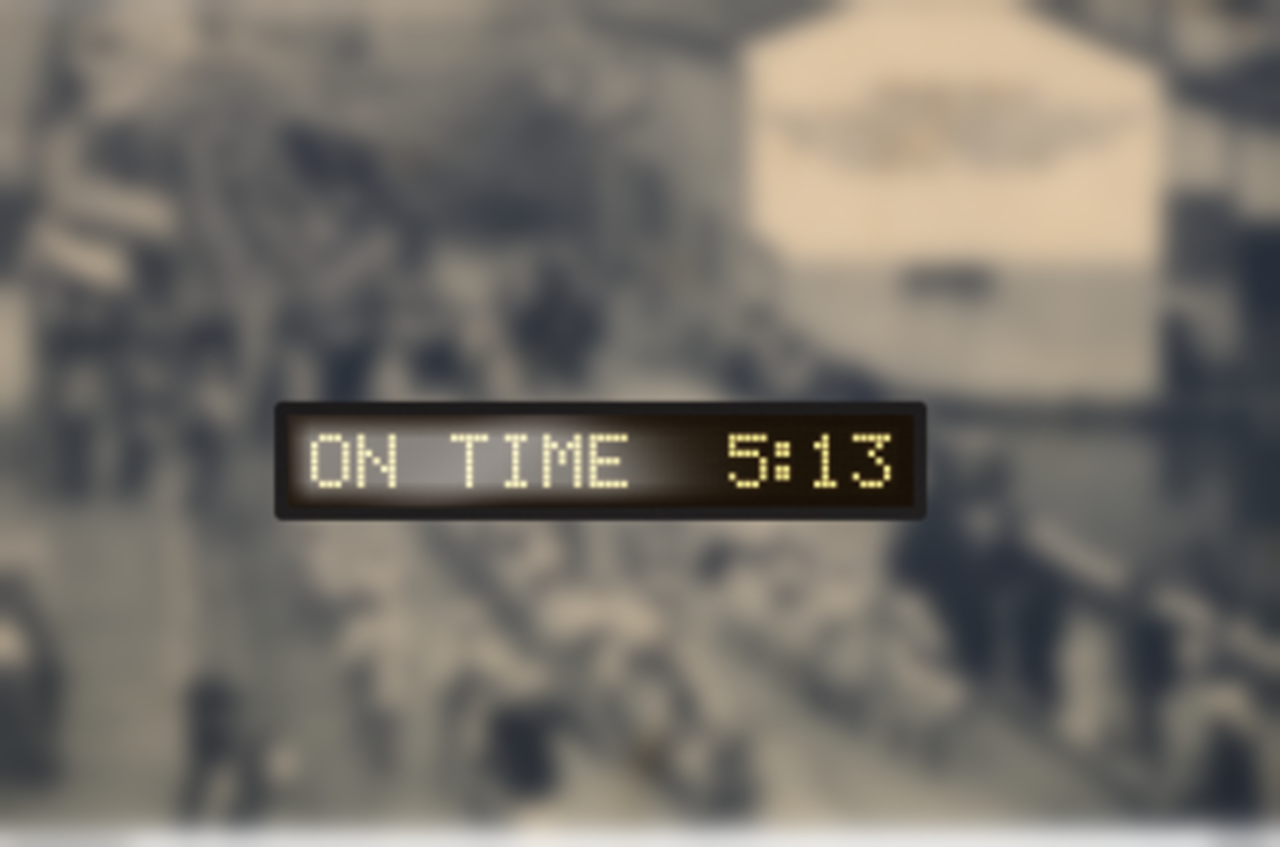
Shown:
5 h 13 min
